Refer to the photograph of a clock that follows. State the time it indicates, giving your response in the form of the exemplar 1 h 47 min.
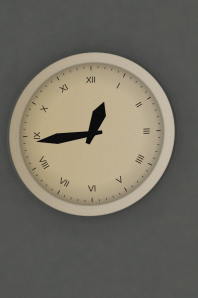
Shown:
12 h 44 min
